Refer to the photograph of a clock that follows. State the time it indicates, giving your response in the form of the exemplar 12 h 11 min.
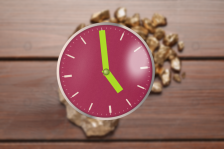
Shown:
5 h 00 min
